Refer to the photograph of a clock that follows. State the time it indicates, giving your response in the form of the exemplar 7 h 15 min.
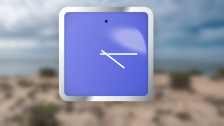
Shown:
4 h 15 min
